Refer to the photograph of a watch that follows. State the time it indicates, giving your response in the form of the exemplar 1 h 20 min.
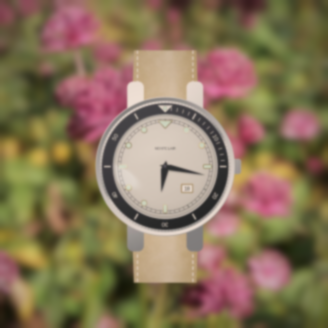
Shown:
6 h 17 min
